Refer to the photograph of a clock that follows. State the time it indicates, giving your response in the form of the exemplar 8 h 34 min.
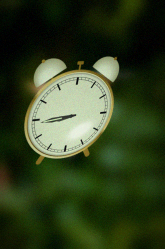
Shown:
8 h 44 min
